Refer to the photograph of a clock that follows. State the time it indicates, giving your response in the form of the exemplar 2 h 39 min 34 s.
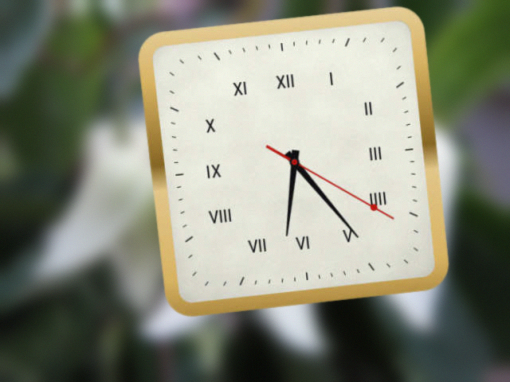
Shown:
6 h 24 min 21 s
